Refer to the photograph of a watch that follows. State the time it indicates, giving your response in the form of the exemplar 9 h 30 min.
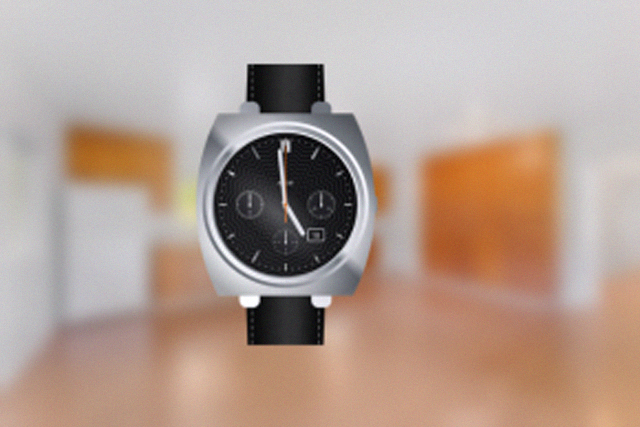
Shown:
4 h 59 min
